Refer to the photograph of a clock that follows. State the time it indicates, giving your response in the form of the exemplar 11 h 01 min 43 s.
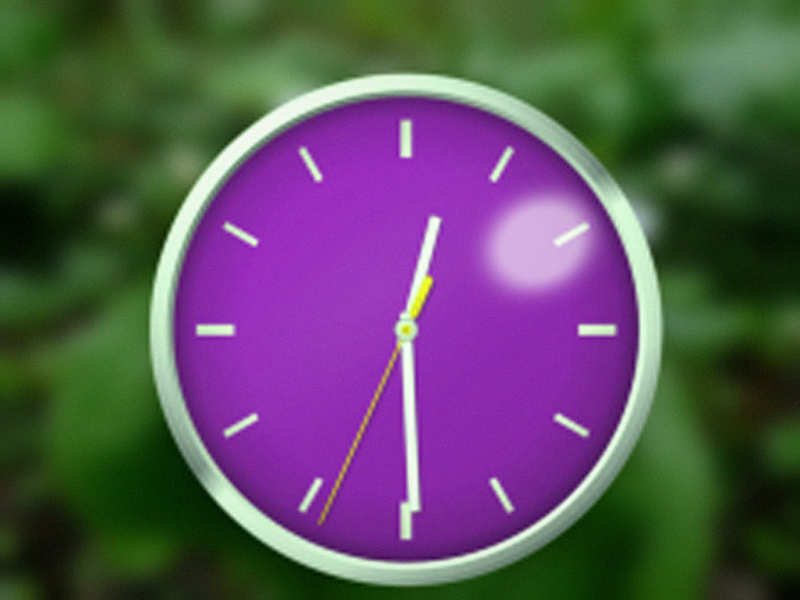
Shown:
12 h 29 min 34 s
